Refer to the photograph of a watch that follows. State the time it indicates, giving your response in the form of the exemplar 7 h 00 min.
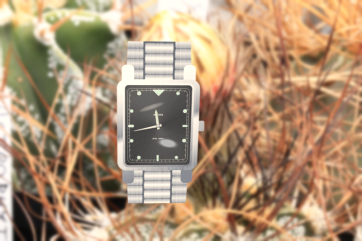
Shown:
11 h 43 min
